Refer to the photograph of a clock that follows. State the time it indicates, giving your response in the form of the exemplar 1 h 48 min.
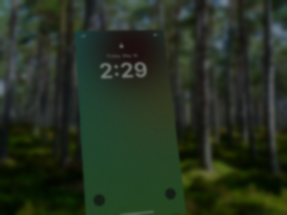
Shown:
2 h 29 min
